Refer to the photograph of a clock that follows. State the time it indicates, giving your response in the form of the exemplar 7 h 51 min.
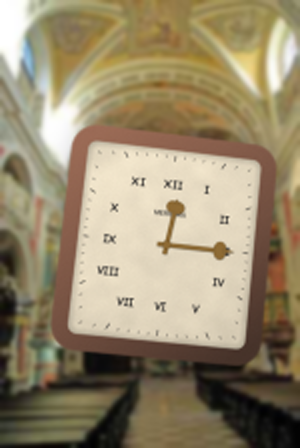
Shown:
12 h 15 min
